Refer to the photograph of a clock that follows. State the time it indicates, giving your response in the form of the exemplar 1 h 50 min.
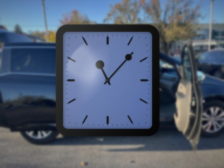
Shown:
11 h 07 min
